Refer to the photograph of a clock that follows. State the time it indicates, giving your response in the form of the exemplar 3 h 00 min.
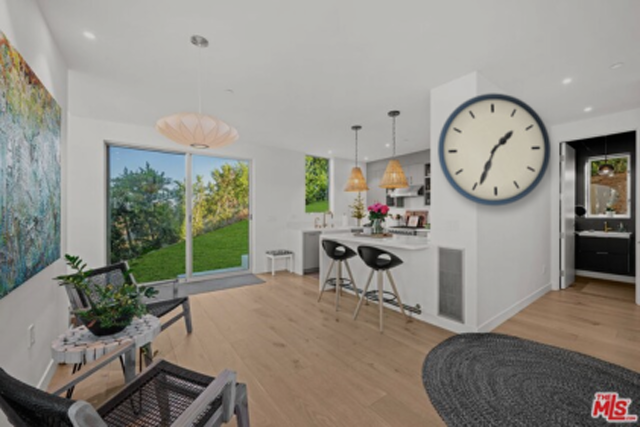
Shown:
1 h 34 min
